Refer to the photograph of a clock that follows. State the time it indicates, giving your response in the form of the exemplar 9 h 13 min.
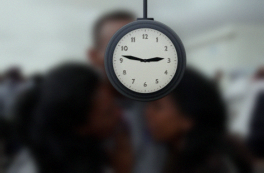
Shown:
2 h 47 min
